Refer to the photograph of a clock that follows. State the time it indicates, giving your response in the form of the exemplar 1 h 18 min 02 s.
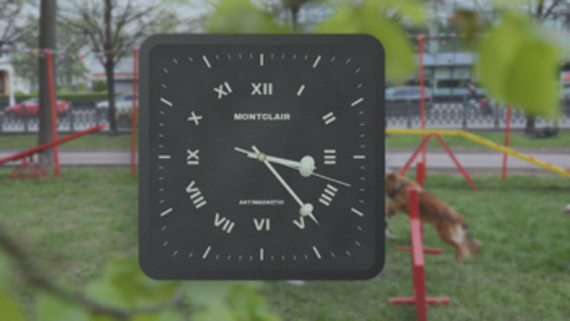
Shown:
3 h 23 min 18 s
